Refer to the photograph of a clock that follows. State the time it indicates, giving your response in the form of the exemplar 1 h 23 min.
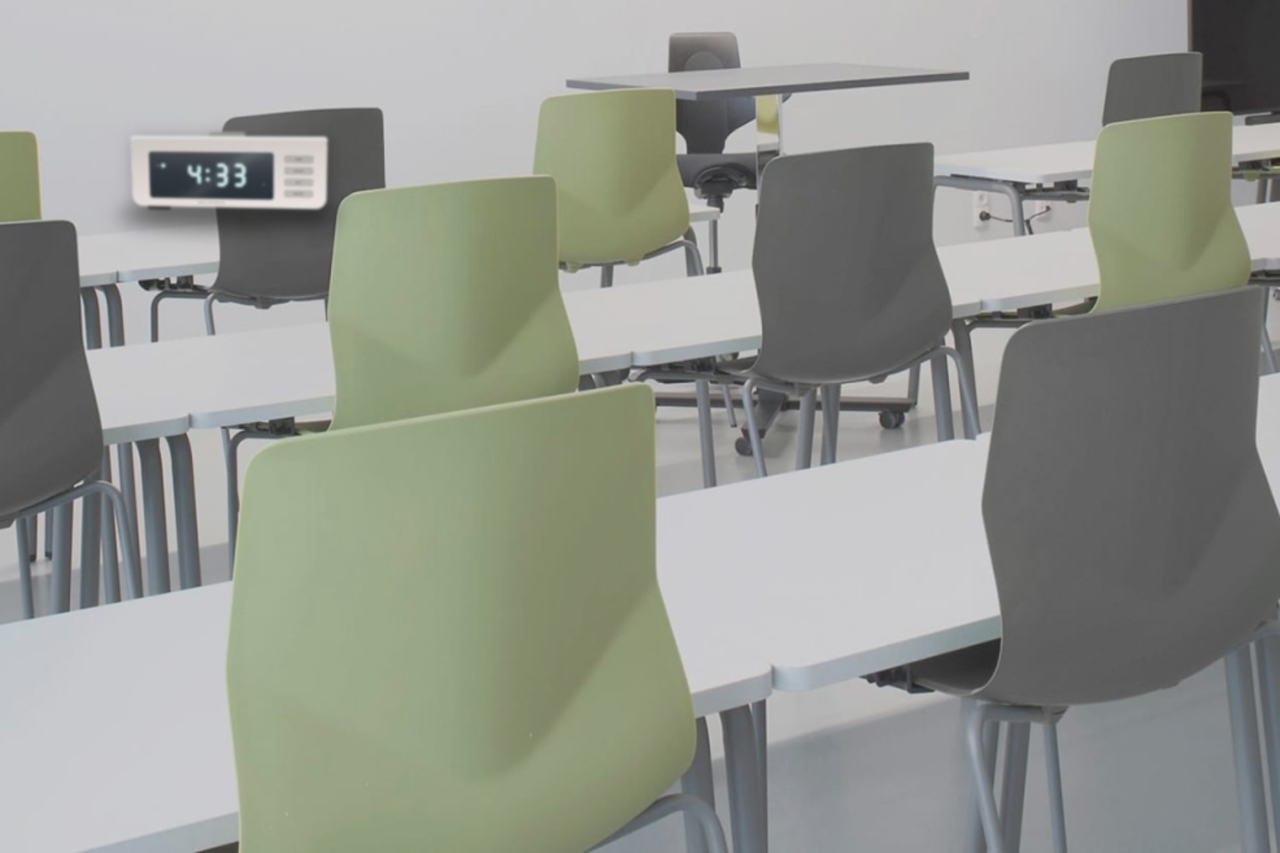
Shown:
4 h 33 min
